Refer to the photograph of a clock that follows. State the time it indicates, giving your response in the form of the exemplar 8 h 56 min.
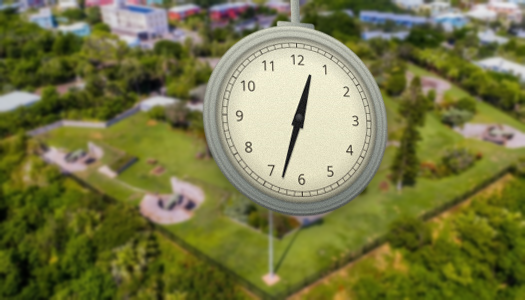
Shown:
12 h 33 min
